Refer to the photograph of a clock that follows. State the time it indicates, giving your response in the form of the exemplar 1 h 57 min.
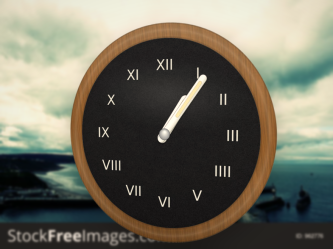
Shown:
1 h 06 min
